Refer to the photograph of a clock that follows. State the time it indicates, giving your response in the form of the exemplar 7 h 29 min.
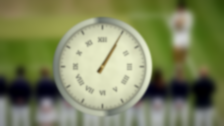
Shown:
1 h 05 min
